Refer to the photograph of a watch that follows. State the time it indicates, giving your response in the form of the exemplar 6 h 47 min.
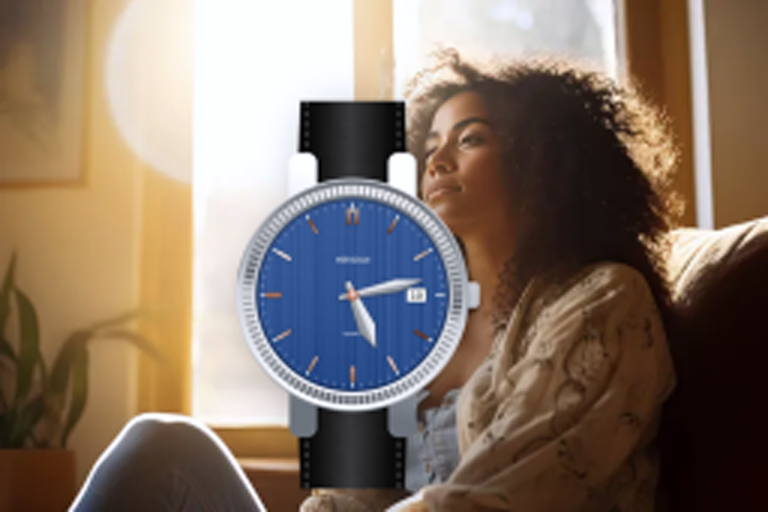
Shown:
5 h 13 min
